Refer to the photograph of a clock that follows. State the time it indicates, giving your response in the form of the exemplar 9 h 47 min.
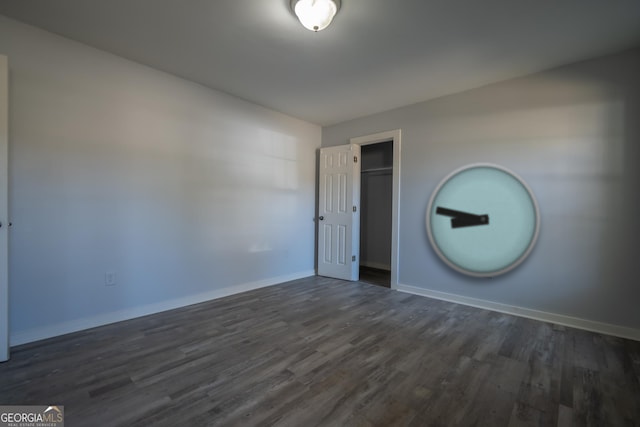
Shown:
8 h 47 min
